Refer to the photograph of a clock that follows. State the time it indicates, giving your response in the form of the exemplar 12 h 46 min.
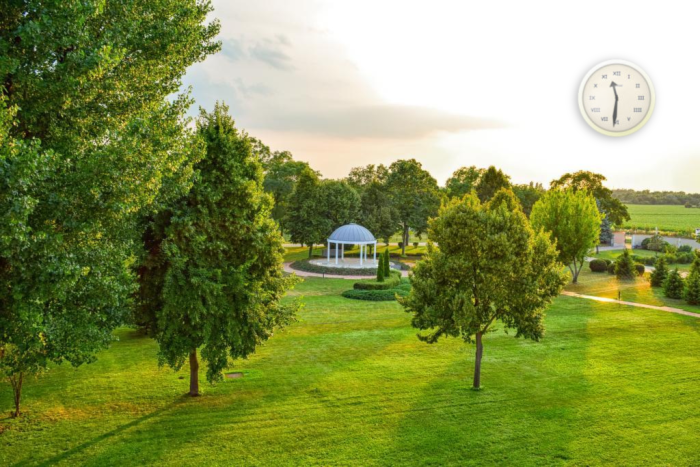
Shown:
11 h 31 min
